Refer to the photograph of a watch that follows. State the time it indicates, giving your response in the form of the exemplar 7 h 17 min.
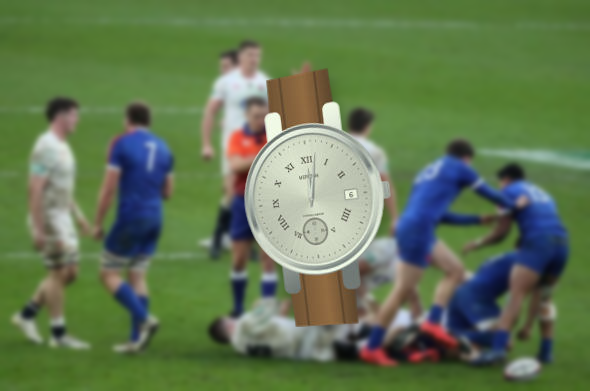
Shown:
12 h 02 min
